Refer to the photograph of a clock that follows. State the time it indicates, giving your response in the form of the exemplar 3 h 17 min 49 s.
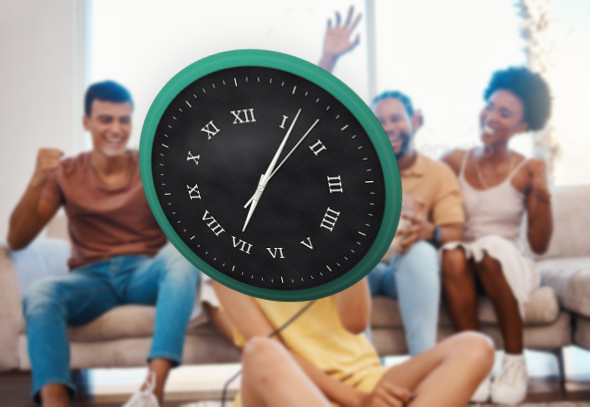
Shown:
7 h 06 min 08 s
